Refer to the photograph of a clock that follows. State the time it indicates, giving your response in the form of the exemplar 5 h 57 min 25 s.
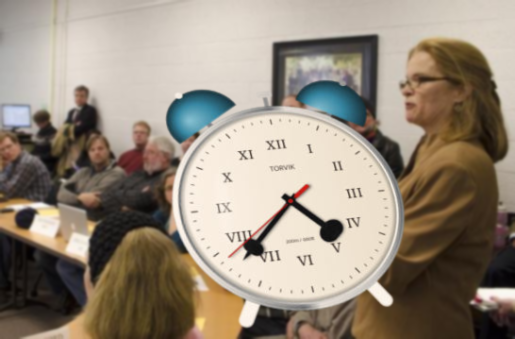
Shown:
4 h 37 min 39 s
